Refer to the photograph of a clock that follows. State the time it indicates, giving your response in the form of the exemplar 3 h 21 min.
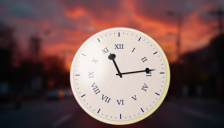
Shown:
11 h 14 min
